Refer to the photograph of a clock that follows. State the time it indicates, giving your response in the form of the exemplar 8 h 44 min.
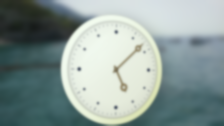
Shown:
5 h 08 min
